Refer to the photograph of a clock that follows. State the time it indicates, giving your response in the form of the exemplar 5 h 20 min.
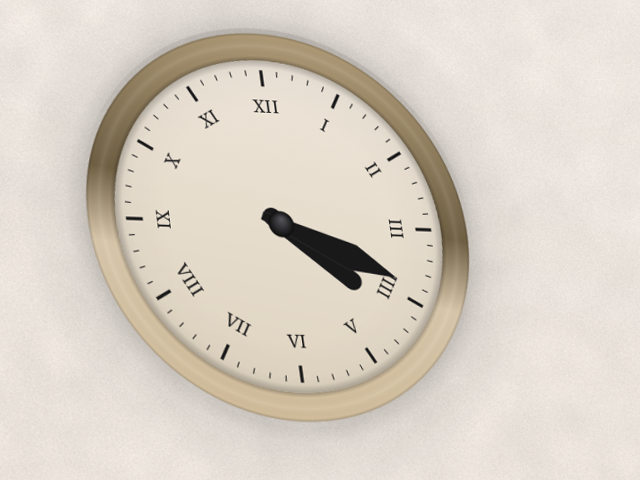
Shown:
4 h 19 min
